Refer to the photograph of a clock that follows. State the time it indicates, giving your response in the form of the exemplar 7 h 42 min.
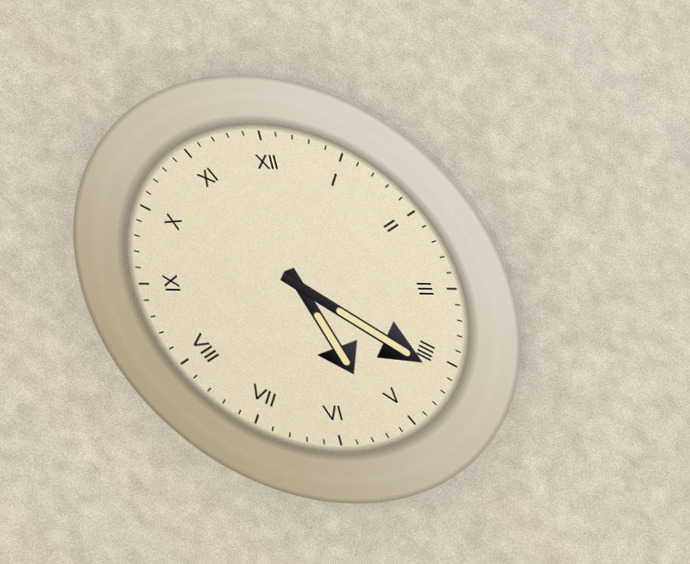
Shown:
5 h 21 min
